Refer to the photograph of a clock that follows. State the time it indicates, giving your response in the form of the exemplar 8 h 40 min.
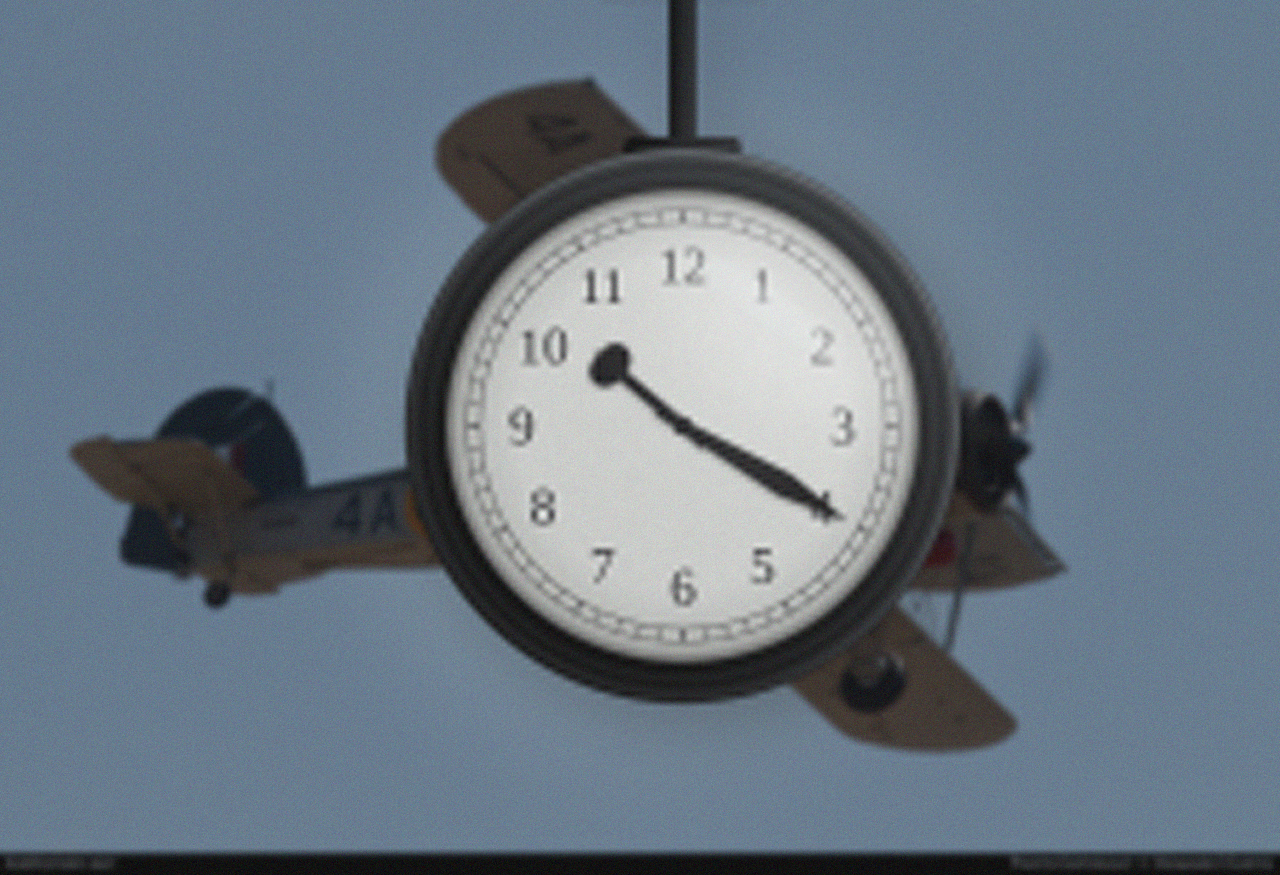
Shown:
10 h 20 min
